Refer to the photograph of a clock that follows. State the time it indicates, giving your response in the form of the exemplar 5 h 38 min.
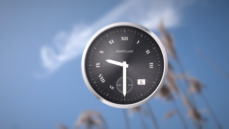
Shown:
9 h 30 min
